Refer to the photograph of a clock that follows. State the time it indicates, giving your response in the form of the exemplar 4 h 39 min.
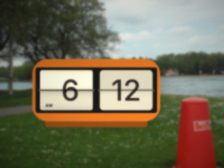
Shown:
6 h 12 min
